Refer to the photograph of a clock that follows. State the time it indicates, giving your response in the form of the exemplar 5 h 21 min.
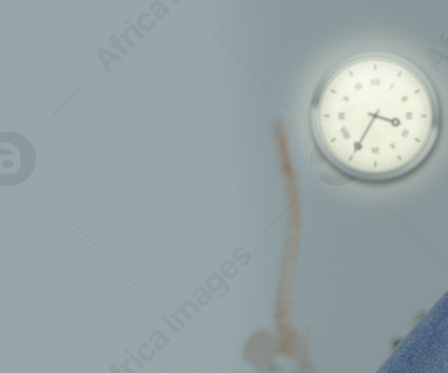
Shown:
3 h 35 min
